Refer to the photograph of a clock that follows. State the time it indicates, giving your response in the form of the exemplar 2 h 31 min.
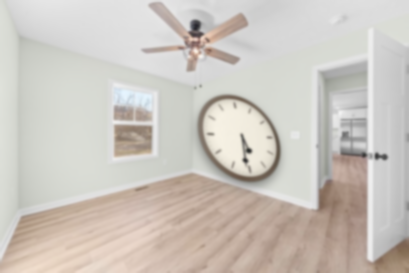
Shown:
5 h 31 min
